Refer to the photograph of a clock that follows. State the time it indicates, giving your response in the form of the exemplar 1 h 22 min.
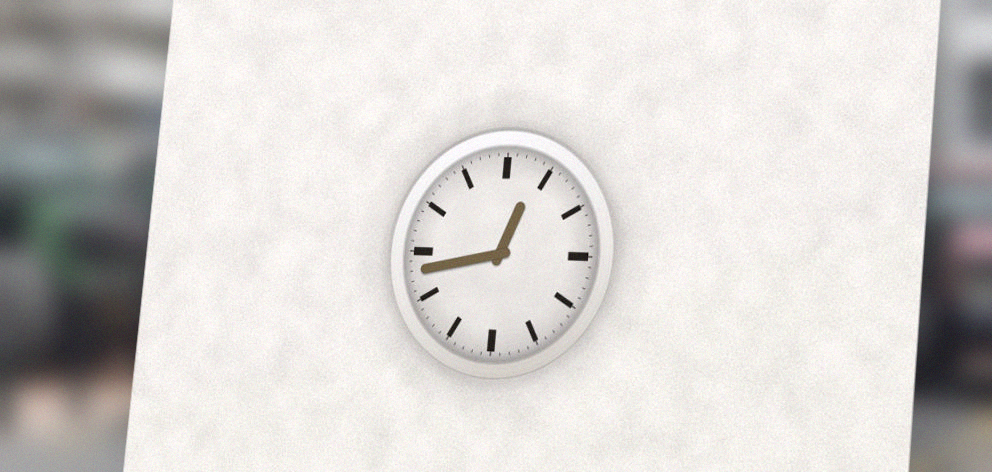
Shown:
12 h 43 min
